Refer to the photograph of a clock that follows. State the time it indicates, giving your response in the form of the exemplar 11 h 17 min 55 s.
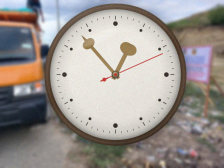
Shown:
12 h 53 min 11 s
